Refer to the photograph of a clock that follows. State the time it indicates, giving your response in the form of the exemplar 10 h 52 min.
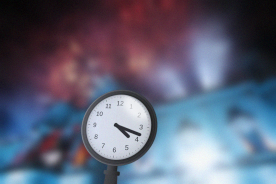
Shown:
4 h 18 min
